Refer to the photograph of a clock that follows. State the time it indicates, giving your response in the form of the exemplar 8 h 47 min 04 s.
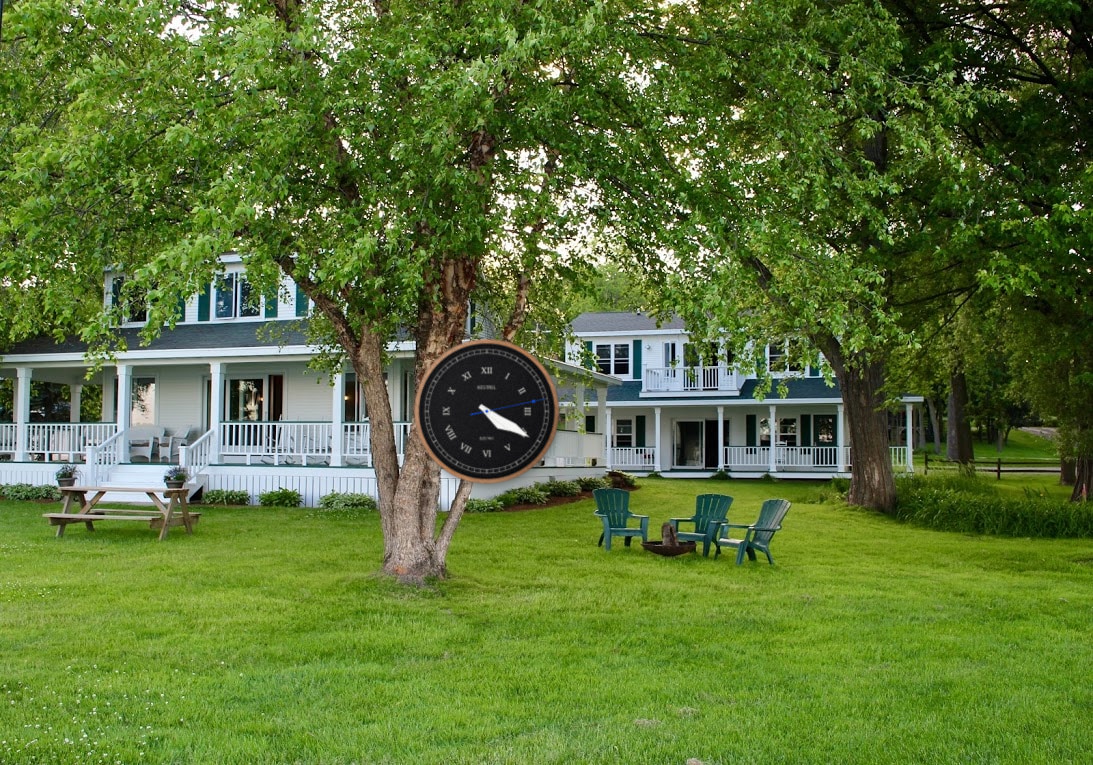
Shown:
4 h 20 min 13 s
